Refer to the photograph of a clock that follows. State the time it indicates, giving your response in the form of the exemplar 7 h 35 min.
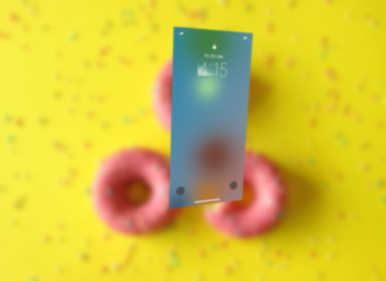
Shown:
4 h 15 min
